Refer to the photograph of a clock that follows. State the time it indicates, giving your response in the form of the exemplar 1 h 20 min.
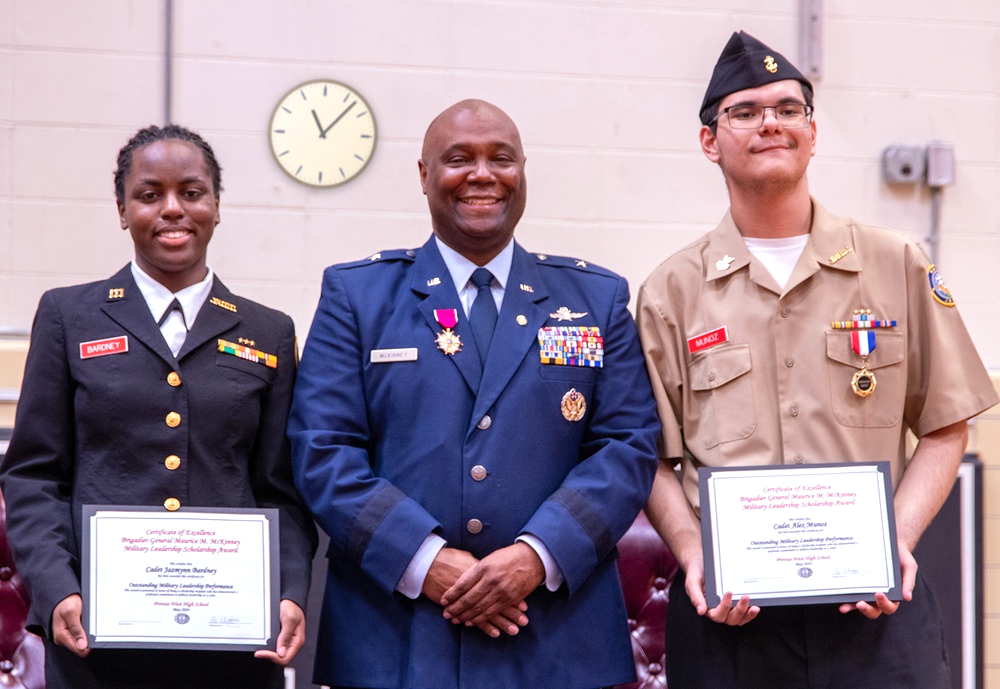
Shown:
11 h 07 min
